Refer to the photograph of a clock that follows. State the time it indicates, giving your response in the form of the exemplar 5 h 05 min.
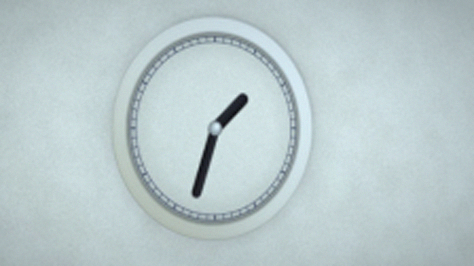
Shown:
1 h 33 min
